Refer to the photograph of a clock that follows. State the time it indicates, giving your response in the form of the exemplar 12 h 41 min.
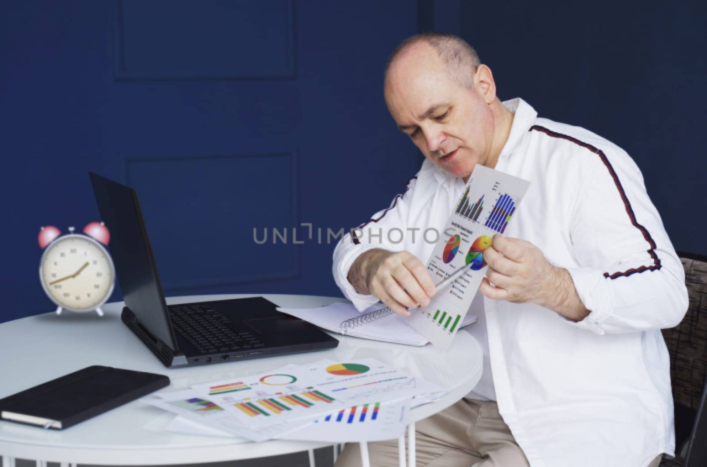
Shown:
1 h 42 min
